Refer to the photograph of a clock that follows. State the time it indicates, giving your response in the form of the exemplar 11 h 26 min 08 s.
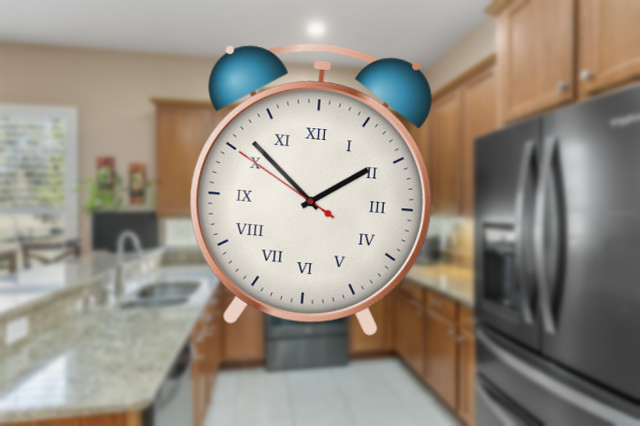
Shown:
1 h 51 min 50 s
